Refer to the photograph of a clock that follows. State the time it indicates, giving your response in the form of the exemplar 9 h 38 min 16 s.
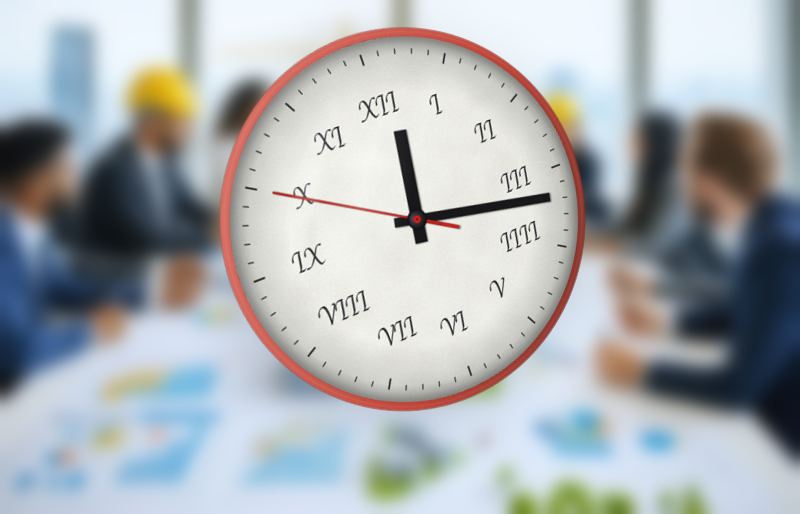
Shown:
12 h 16 min 50 s
